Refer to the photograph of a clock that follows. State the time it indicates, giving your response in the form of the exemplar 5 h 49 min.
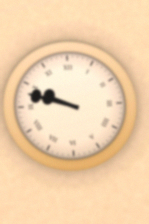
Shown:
9 h 48 min
